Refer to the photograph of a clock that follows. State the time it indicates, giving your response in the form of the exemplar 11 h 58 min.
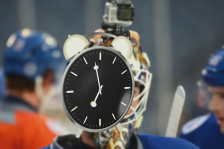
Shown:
6 h 58 min
